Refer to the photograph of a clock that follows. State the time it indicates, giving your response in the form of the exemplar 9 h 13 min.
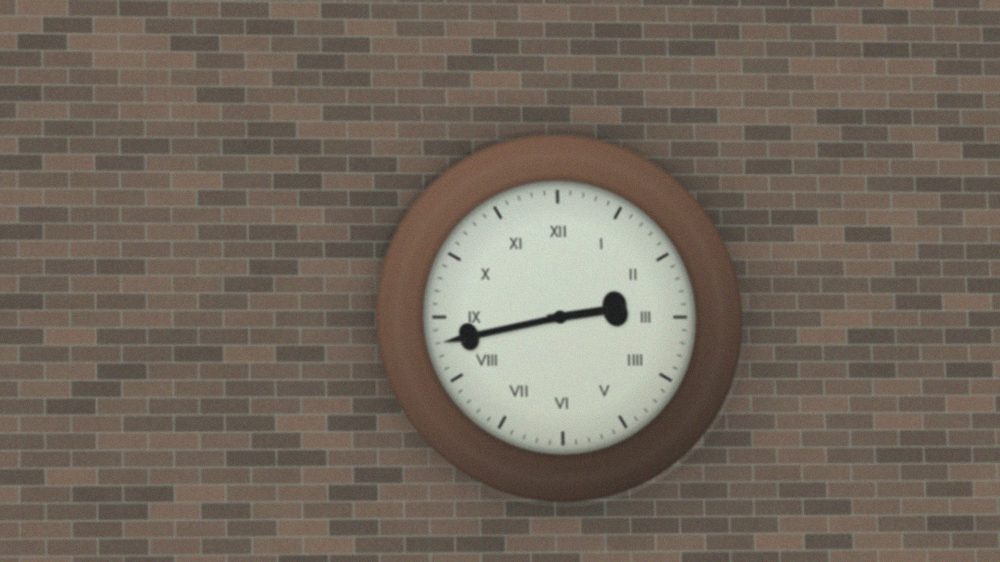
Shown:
2 h 43 min
